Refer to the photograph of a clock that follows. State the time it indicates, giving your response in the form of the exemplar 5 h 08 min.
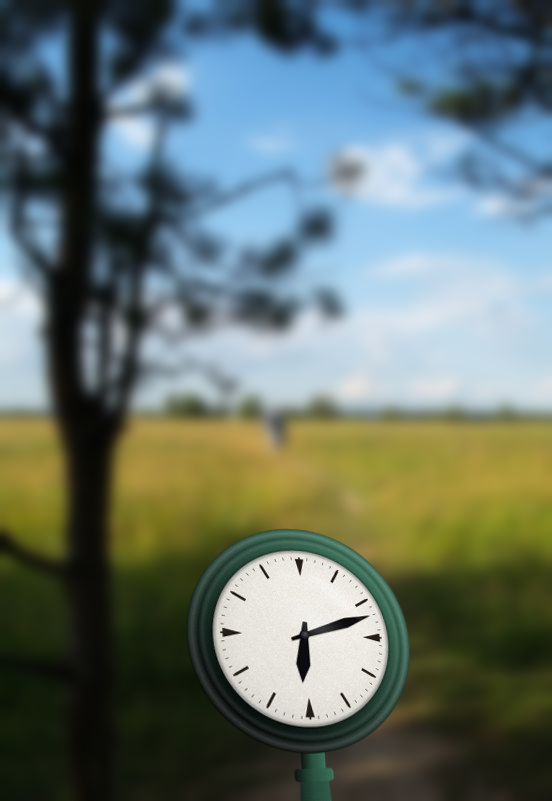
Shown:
6 h 12 min
